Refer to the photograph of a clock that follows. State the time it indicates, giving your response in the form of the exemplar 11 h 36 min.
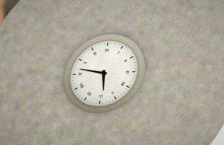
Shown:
5 h 47 min
